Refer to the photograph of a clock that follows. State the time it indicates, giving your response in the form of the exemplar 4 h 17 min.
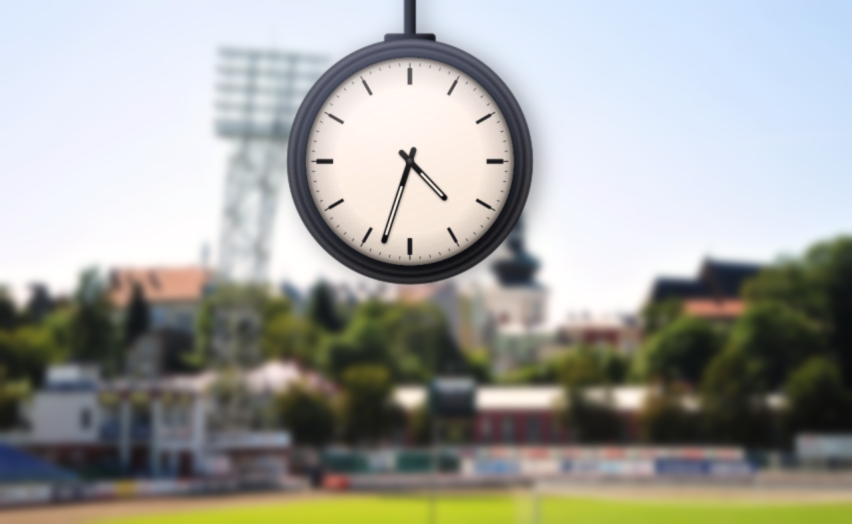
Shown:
4 h 33 min
